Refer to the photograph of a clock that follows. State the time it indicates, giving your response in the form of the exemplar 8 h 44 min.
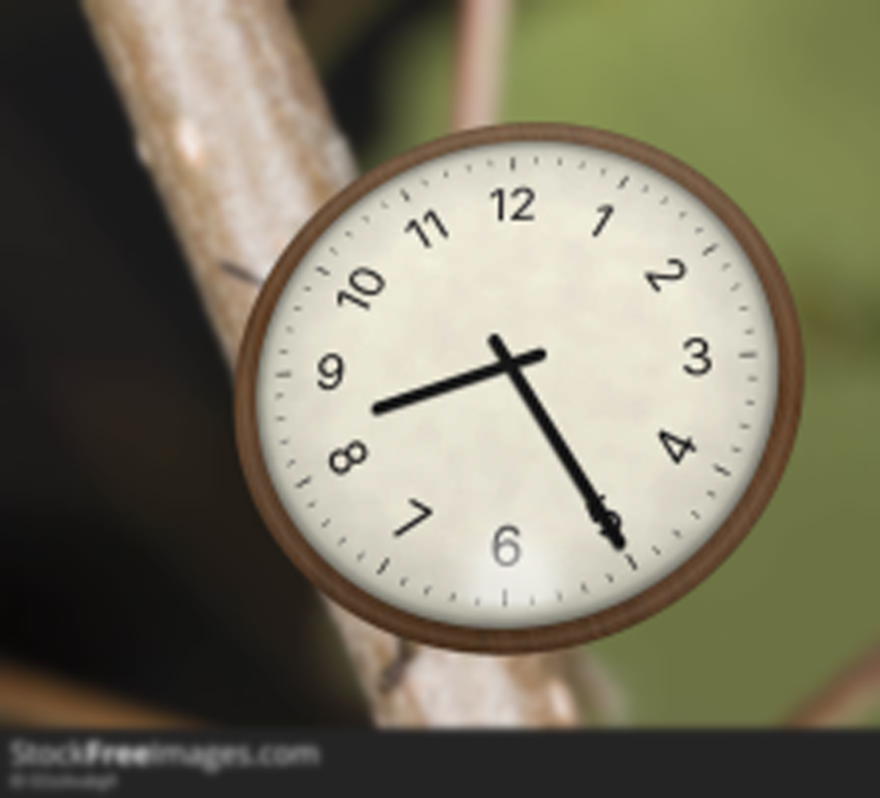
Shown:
8 h 25 min
